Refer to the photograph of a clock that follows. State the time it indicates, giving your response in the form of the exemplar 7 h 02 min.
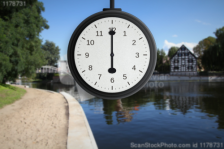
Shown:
6 h 00 min
